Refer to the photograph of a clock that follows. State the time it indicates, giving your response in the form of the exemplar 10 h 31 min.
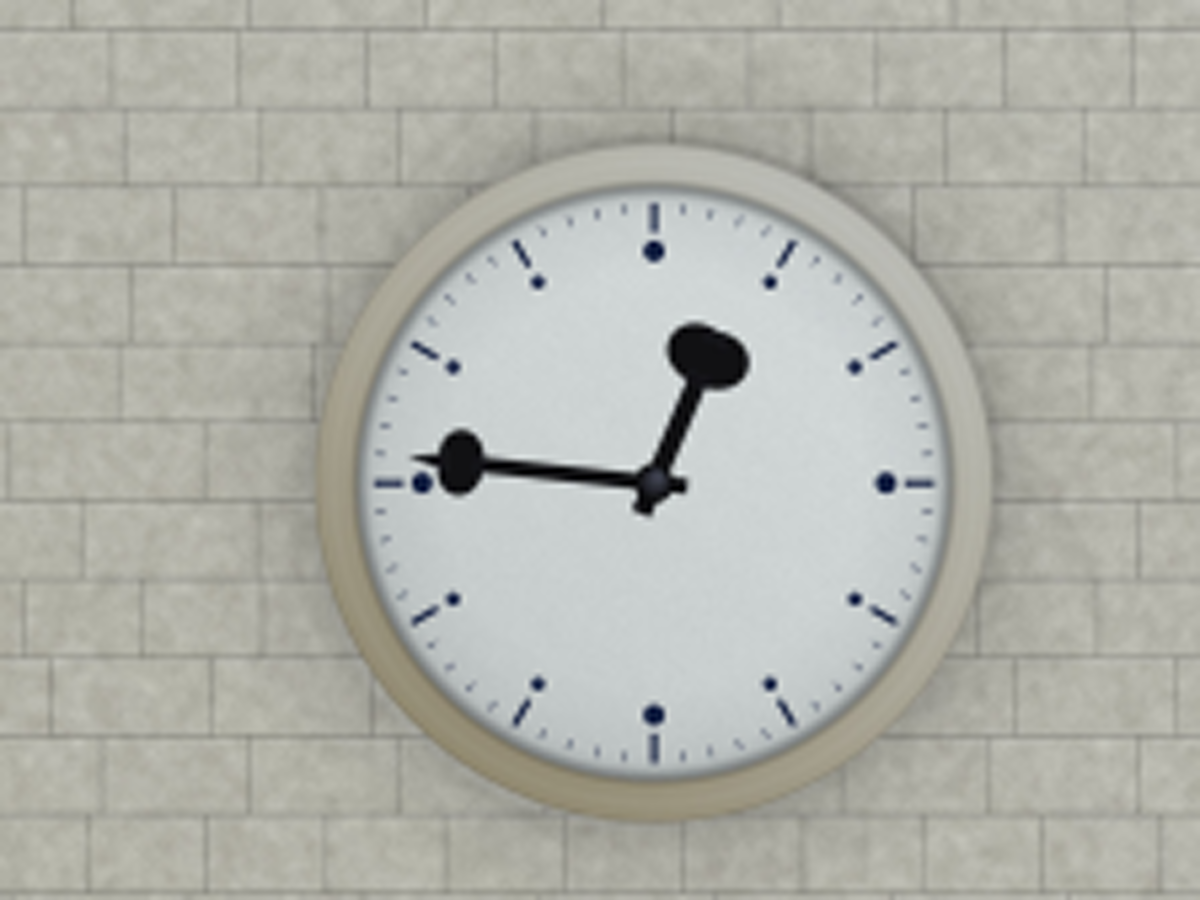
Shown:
12 h 46 min
